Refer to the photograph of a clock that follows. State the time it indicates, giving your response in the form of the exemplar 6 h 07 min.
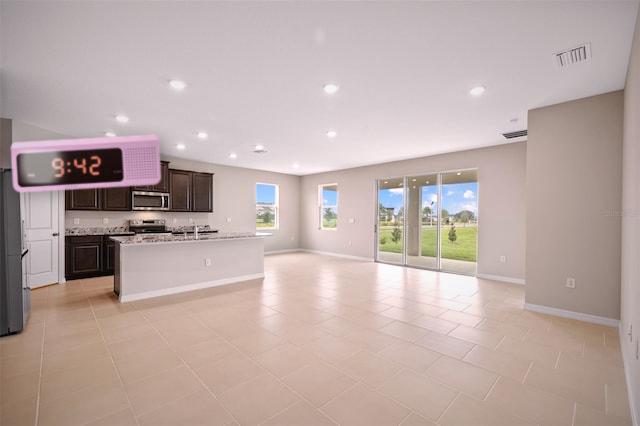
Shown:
9 h 42 min
